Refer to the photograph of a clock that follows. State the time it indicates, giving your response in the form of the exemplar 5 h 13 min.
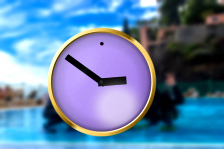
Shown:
2 h 51 min
